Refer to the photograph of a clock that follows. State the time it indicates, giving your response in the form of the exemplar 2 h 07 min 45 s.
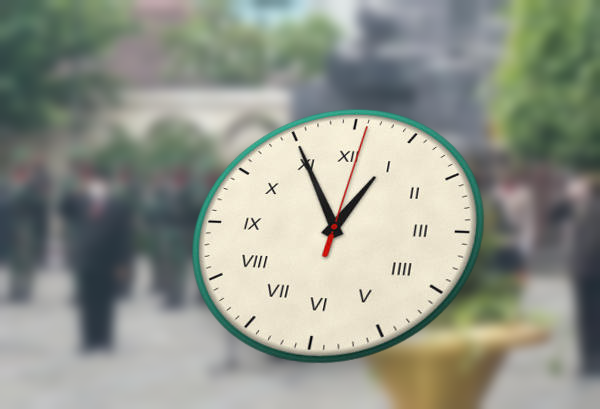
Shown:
12 h 55 min 01 s
